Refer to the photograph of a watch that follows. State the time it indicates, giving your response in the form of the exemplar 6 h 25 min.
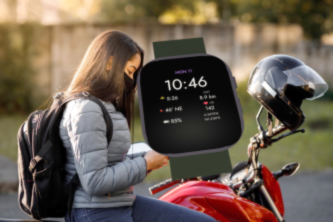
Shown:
10 h 46 min
